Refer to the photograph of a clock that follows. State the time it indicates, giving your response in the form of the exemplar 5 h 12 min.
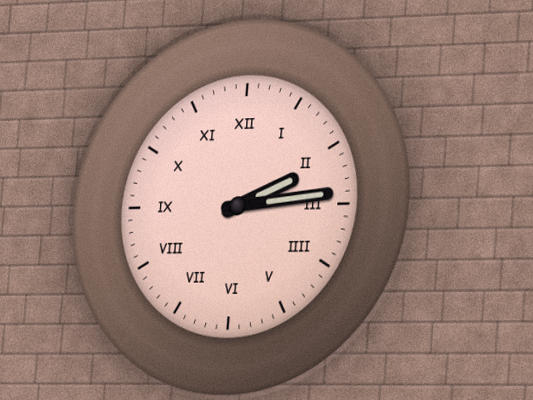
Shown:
2 h 14 min
